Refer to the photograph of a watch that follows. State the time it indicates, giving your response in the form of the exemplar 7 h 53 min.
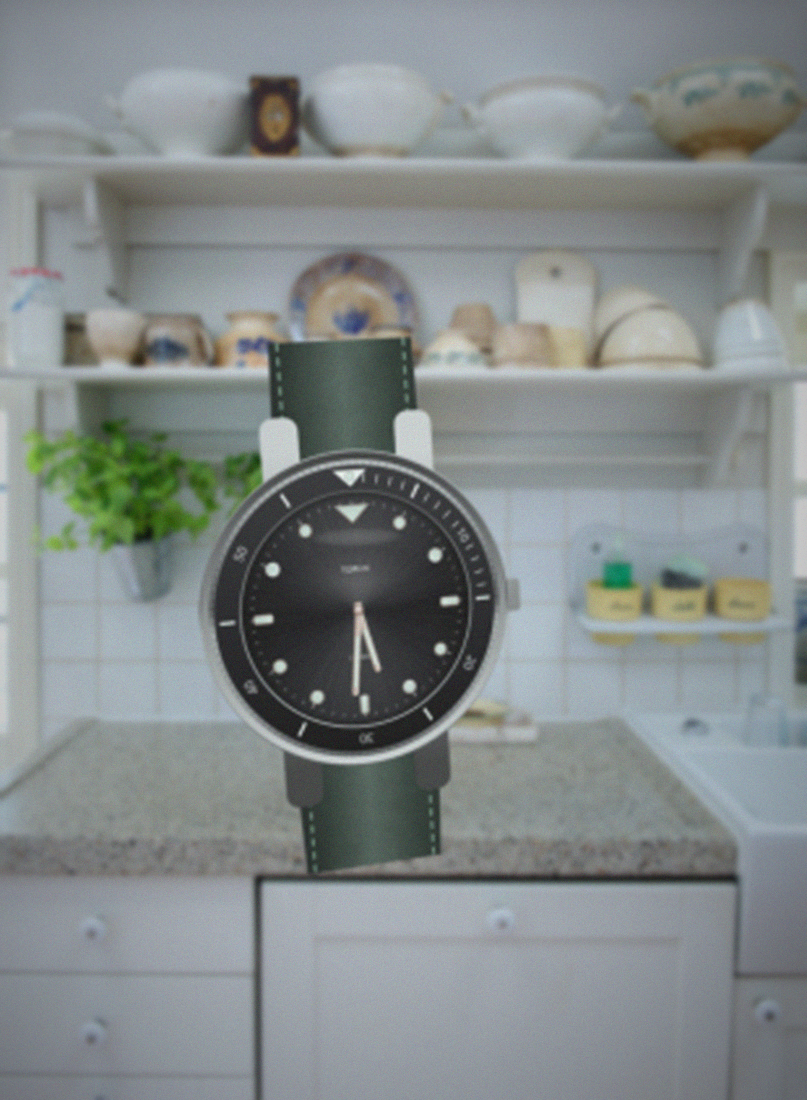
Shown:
5 h 31 min
